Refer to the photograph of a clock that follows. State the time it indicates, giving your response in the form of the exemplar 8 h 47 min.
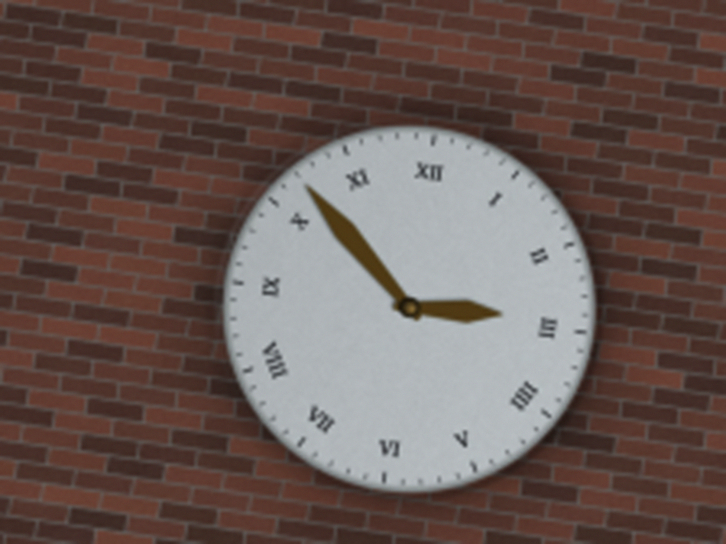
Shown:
2 h 52 min
